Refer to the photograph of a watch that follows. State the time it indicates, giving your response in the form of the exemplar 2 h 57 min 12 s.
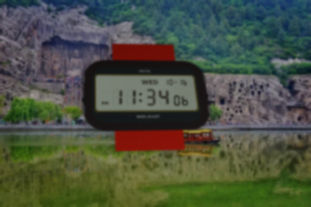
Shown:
11 h 34 min 06 s
